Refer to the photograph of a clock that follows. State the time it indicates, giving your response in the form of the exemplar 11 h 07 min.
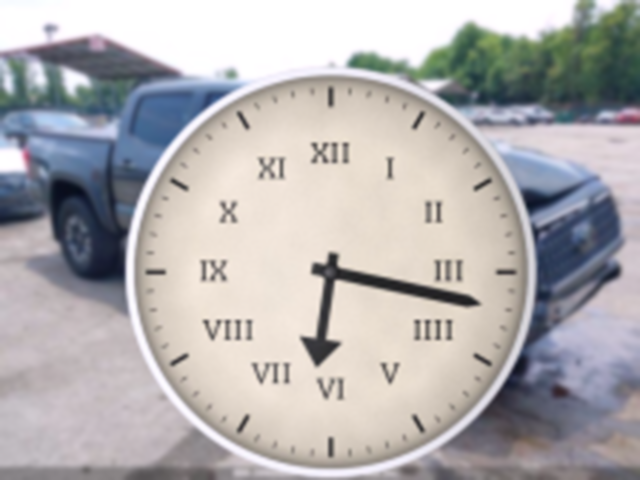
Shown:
6 h 17 min
